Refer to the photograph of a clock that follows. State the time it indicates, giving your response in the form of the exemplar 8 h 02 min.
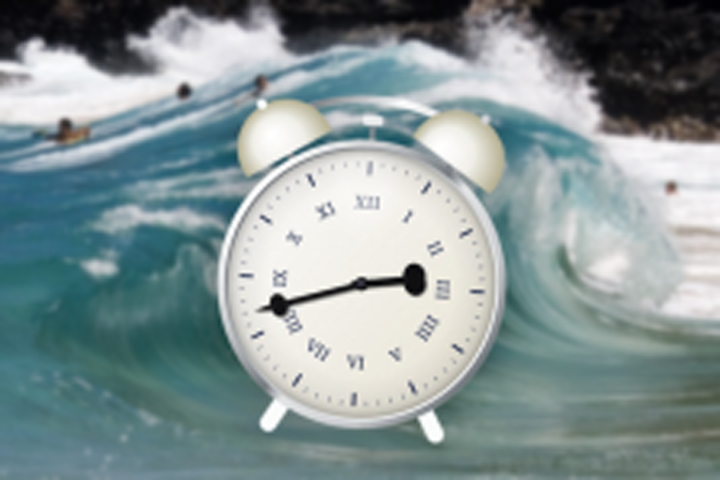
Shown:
2 h 42 min
